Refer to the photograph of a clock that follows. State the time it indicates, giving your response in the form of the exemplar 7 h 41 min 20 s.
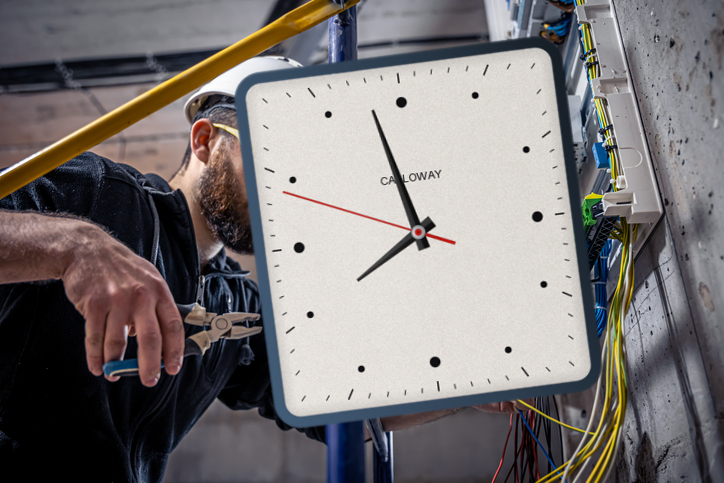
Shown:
7 h 57 min 49 s
